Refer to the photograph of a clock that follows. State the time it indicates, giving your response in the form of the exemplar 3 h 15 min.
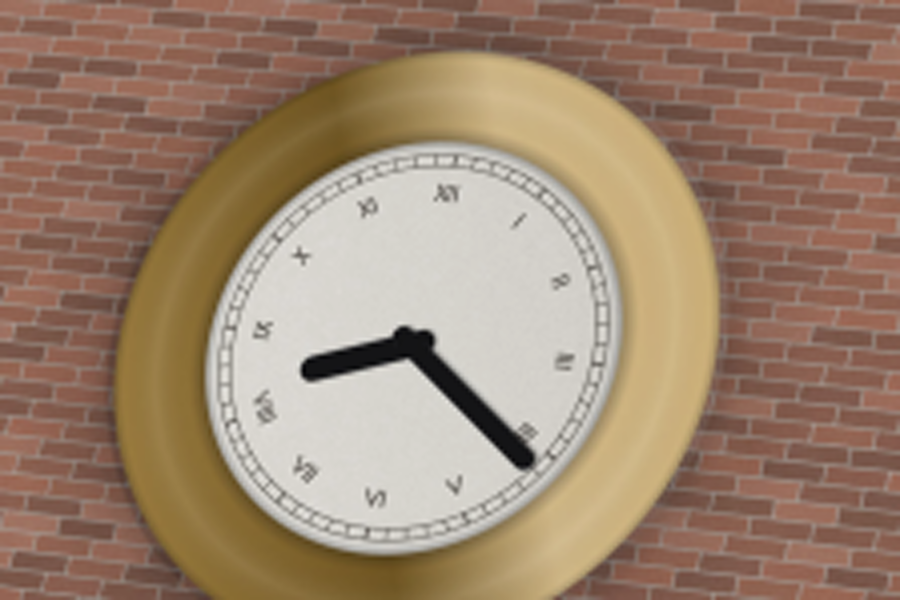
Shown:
8 h 21 min
